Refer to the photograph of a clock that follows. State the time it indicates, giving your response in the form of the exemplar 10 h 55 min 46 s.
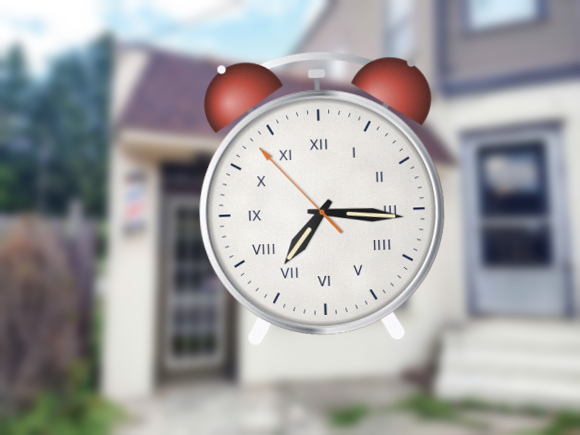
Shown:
7 h 15 min 53 s
